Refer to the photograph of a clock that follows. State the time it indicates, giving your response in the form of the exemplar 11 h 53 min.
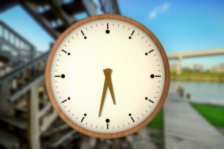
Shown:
5 h 32 min
